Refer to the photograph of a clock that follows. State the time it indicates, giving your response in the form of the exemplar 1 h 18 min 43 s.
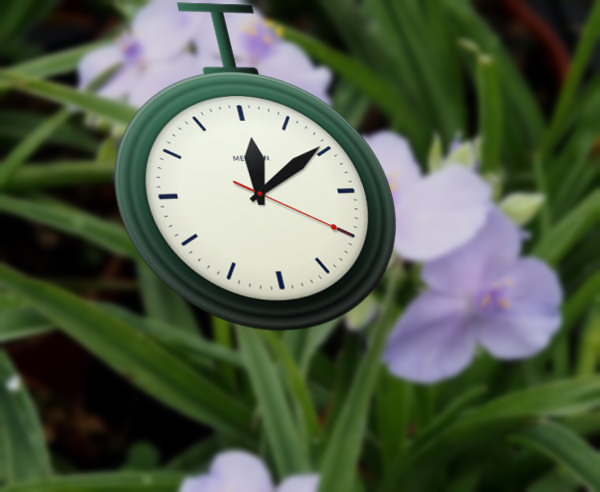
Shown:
12 h 09 min 20 s
